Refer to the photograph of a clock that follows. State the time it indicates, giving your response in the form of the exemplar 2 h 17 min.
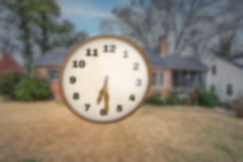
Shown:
6 h 29 min
